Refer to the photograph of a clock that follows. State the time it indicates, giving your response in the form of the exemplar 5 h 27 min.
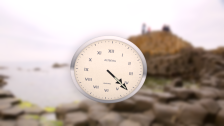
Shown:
4 h 22 min
